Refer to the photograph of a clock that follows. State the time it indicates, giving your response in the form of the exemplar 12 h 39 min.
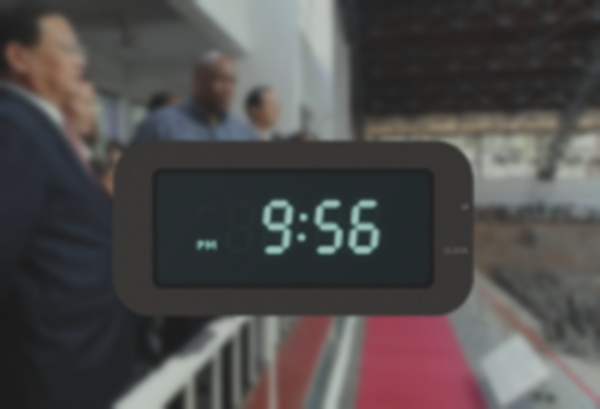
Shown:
9 h 56 min
